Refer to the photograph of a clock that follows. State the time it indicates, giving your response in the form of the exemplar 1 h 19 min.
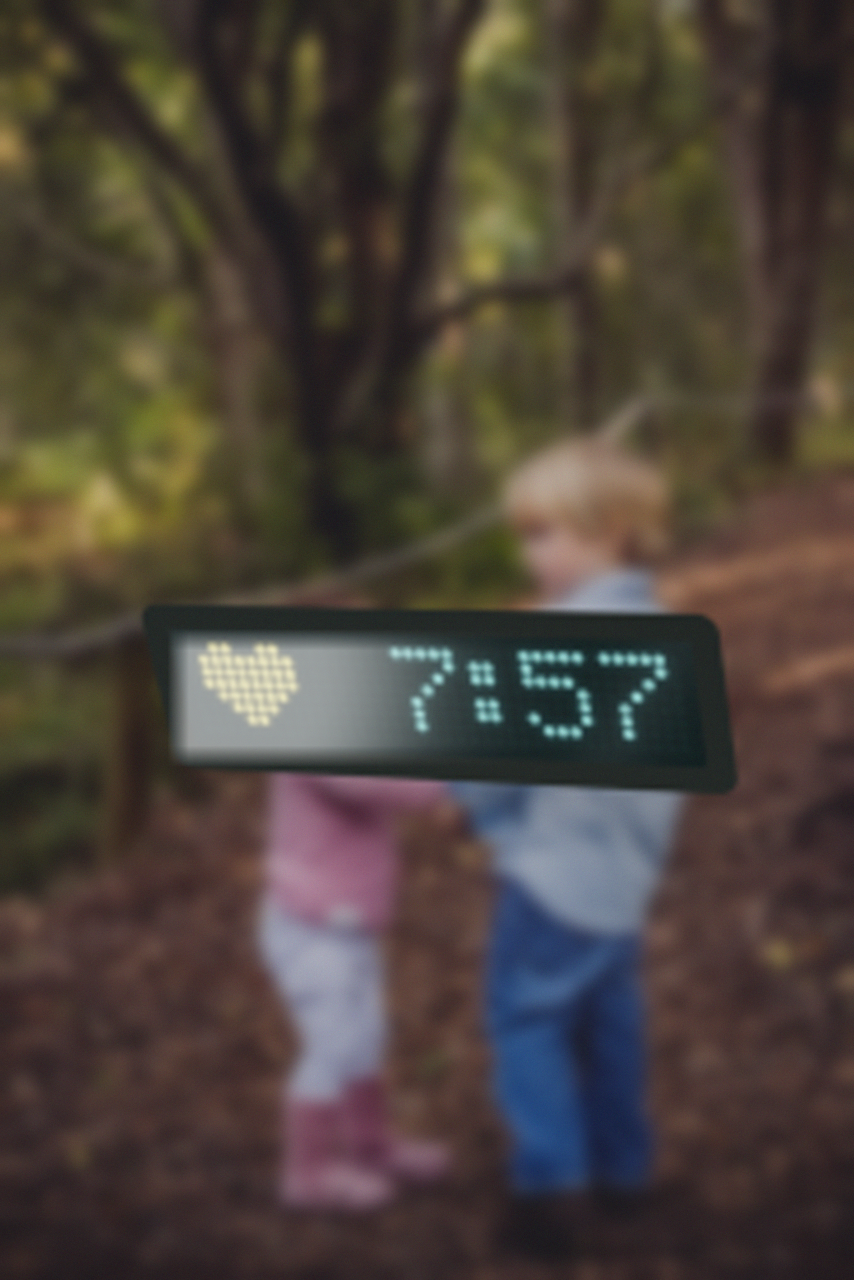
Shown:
7 h 57 min
